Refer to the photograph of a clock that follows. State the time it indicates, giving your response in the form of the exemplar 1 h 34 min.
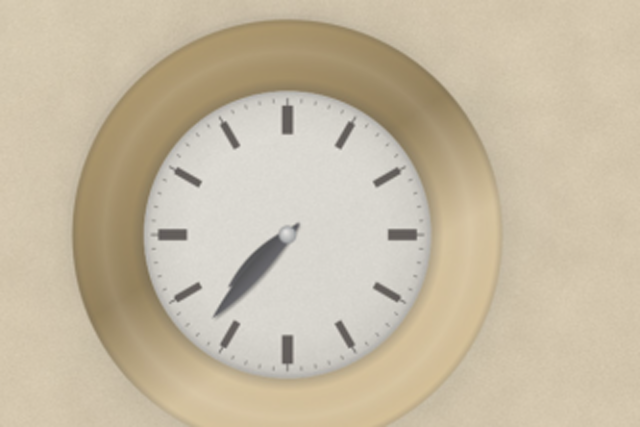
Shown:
7 h 37 min
